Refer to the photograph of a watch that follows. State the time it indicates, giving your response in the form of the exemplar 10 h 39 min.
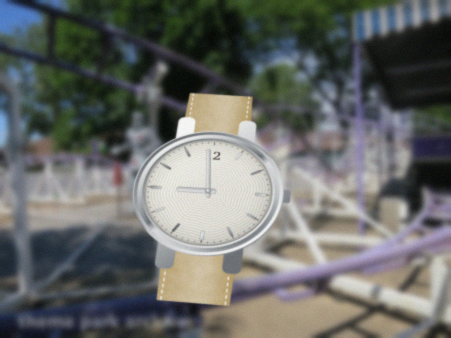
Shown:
8 h 59 min
